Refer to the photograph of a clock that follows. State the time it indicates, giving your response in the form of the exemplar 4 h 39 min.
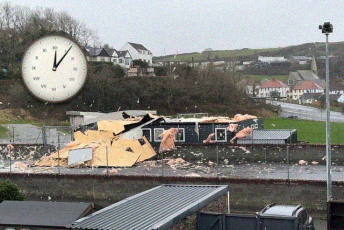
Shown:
12 h 06 min
